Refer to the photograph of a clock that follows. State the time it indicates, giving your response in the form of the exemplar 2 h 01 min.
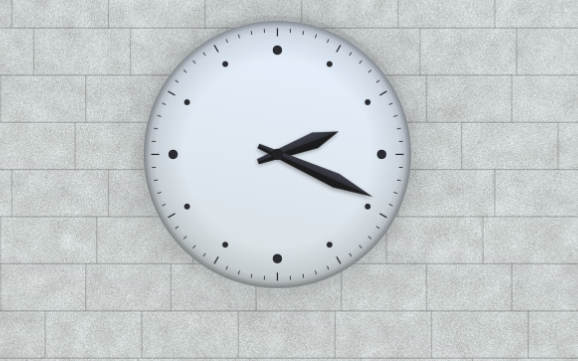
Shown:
2 h 19 min
